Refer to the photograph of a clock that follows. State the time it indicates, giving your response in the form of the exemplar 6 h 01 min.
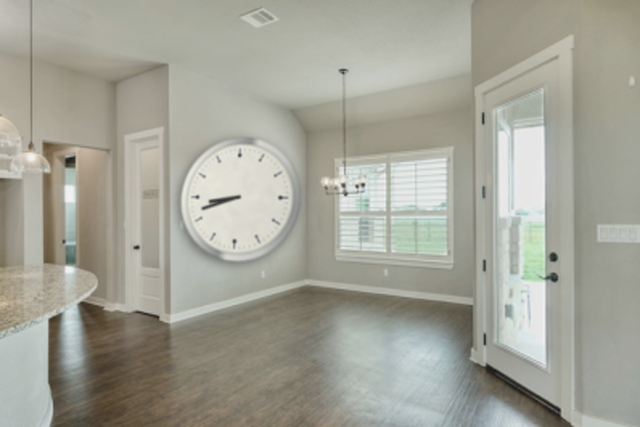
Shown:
8 h 42 min
